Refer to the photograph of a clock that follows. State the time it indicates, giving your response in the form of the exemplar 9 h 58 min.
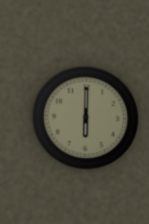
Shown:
6 h 00 min
